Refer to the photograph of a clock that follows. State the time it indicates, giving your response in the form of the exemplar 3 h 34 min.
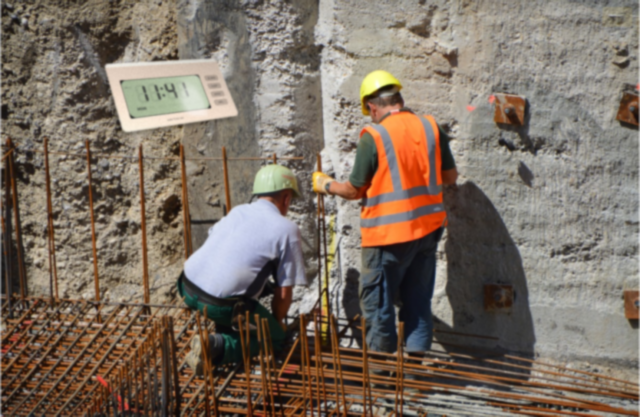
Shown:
11 h 41 min
